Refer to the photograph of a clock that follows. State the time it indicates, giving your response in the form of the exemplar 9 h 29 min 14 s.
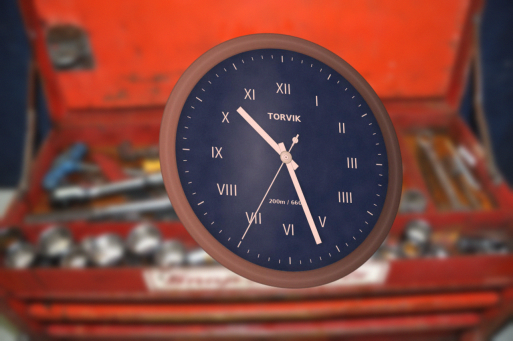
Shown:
10 h 26 min 35 s
